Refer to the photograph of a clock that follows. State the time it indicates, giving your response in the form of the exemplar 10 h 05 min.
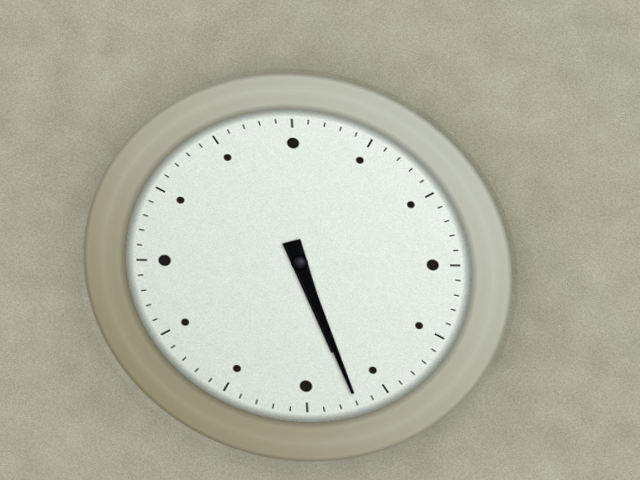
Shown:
5 h 27 min
